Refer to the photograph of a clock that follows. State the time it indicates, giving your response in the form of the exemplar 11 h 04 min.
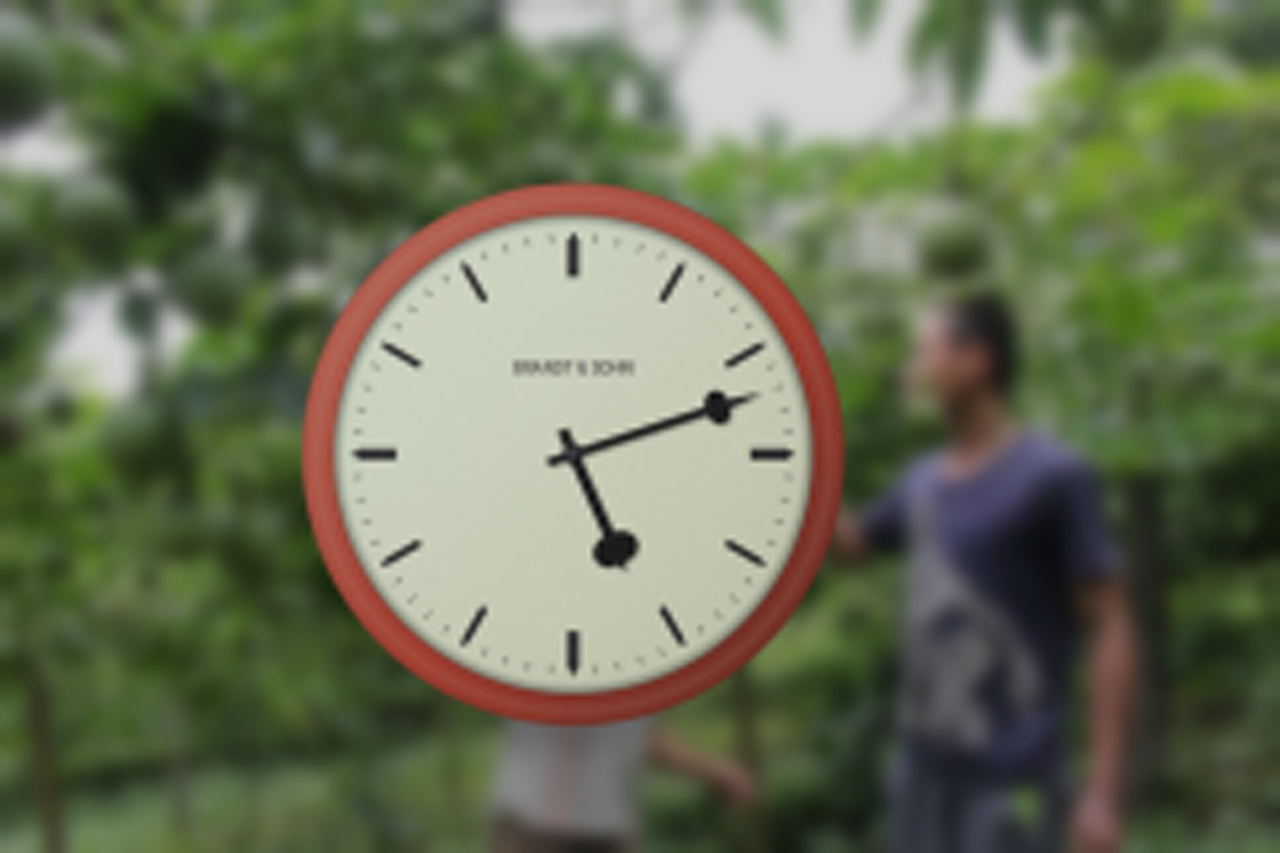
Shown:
5 h 12 min
